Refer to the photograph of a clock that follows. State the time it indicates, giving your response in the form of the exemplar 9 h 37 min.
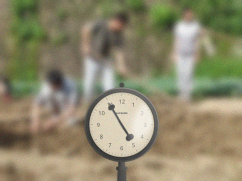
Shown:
4 h 55 min
